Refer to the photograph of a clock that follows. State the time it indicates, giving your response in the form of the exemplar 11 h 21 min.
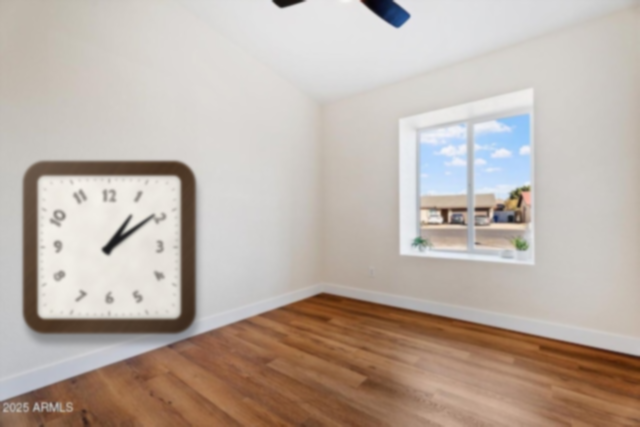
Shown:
1 h 09 min
